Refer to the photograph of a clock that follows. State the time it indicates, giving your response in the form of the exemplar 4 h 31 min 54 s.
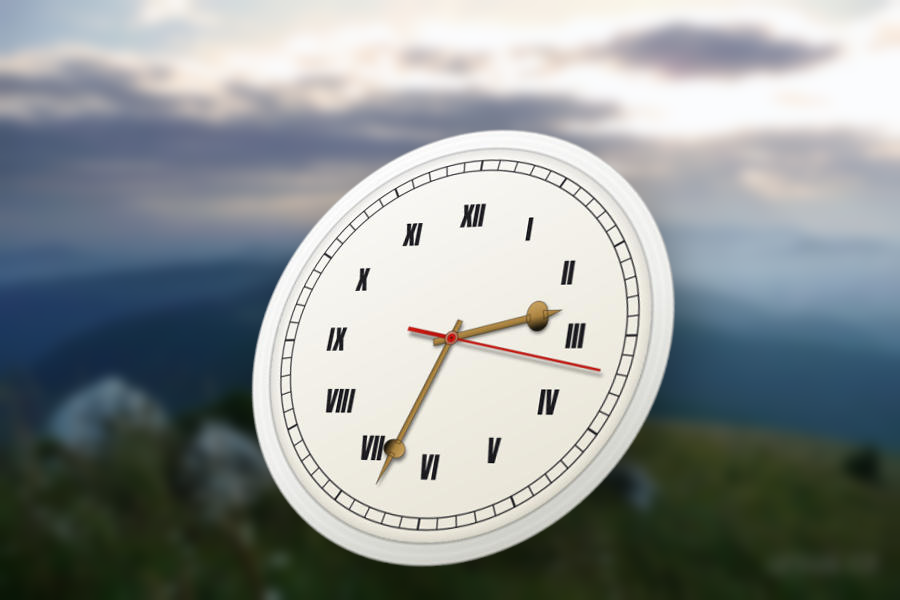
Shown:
2 h 33 min 17 s
